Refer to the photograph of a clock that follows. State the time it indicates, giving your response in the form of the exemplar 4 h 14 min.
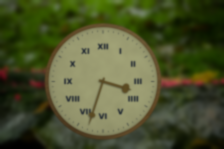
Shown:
3 h 33 min
